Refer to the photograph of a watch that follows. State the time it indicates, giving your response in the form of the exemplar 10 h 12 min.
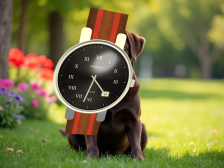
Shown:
4 h 32 min
